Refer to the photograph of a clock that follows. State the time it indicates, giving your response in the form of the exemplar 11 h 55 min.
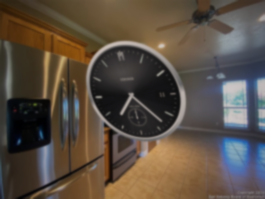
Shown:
7 h 23 min
